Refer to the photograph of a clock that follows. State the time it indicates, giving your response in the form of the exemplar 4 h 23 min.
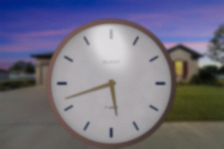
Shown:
5 h 42 min
